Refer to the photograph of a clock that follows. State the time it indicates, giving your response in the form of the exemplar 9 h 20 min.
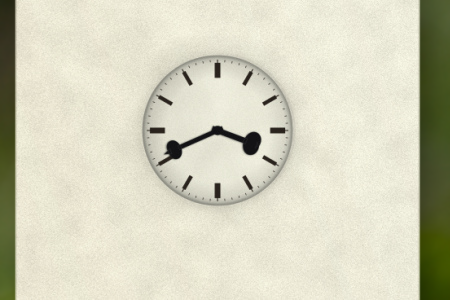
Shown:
3 h 41 min
